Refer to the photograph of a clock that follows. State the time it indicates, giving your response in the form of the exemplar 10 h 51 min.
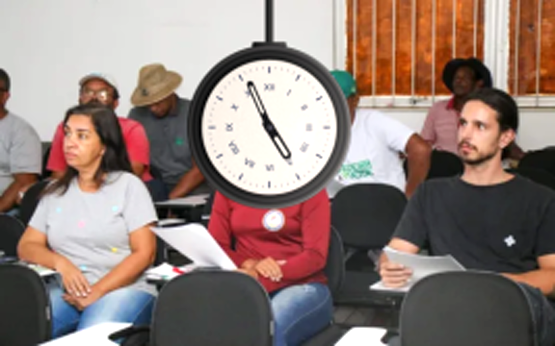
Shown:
4 h 56 min
